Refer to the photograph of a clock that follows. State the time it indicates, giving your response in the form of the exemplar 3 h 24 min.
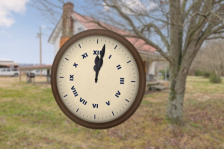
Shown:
12 h 02 min
